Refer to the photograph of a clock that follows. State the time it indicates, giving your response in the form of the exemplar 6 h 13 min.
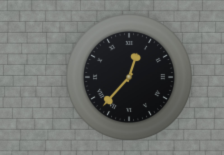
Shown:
12 h 37 min
